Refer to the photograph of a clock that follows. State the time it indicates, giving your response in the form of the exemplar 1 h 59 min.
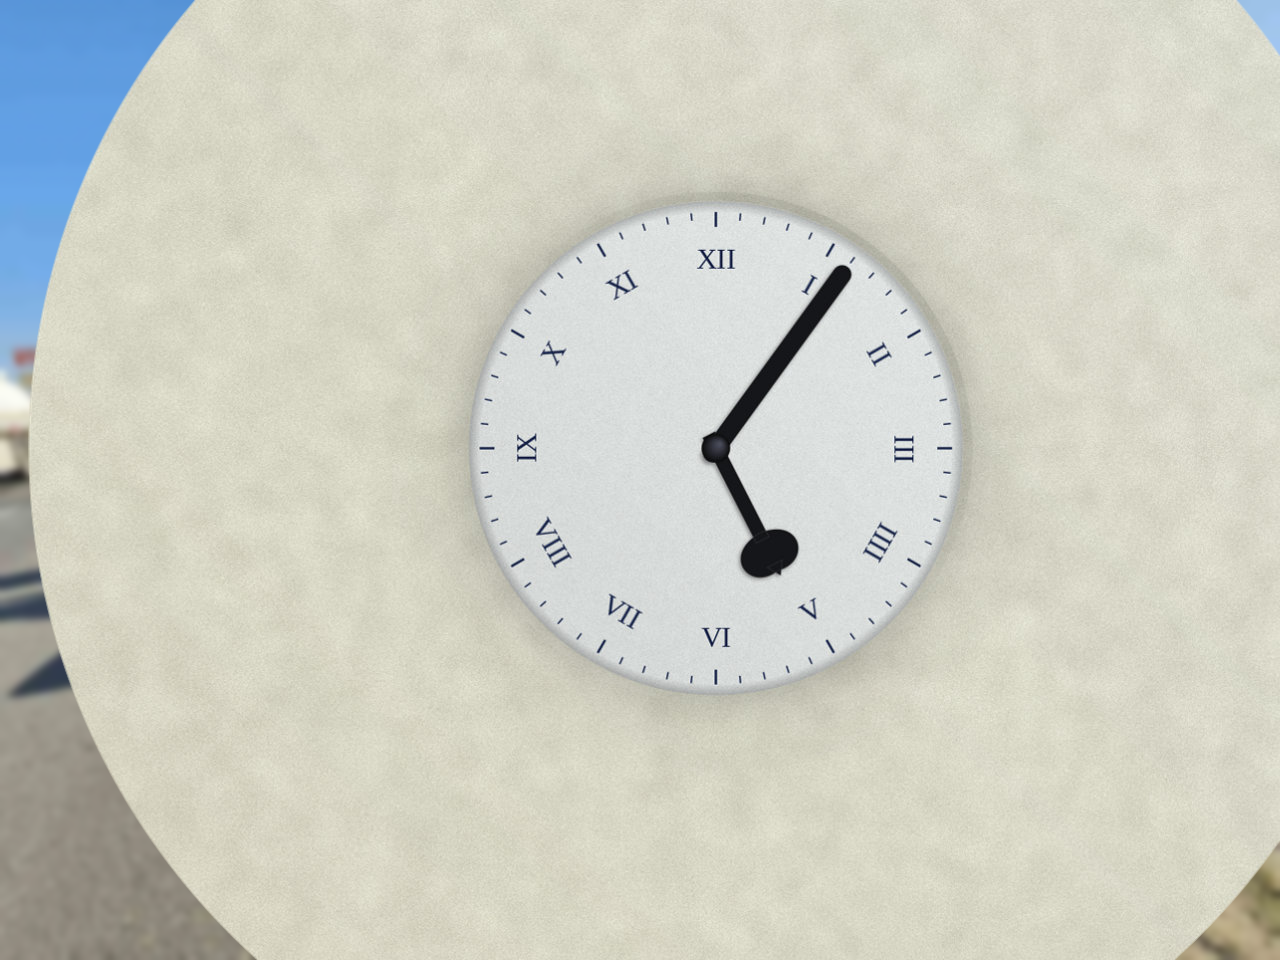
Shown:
5 h 06 min
